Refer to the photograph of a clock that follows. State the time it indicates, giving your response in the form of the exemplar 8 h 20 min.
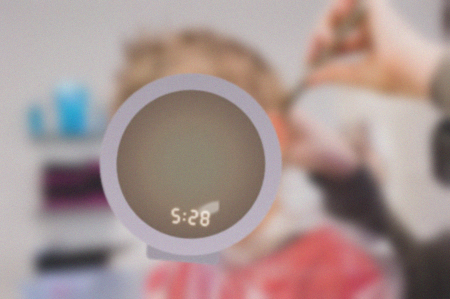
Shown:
5 h 28 min
